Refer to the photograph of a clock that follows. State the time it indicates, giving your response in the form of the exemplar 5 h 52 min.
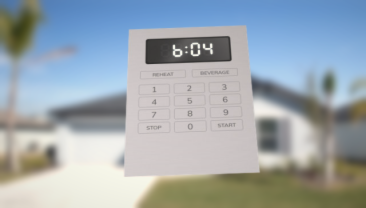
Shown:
6 h 04 min
